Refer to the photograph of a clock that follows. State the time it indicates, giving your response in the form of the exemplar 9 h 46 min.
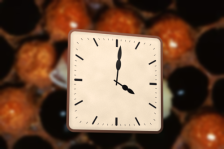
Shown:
4 h 01 min
